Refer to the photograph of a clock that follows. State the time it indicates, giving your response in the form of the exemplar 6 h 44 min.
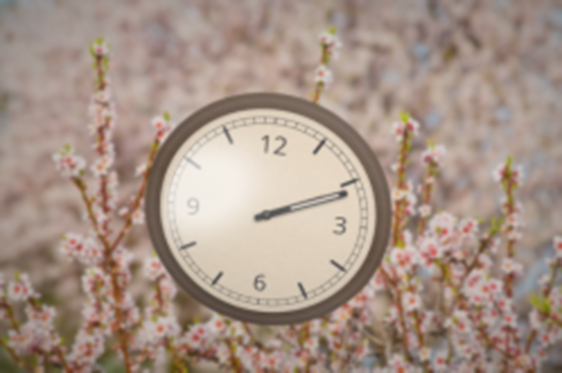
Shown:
2 h 11 min
